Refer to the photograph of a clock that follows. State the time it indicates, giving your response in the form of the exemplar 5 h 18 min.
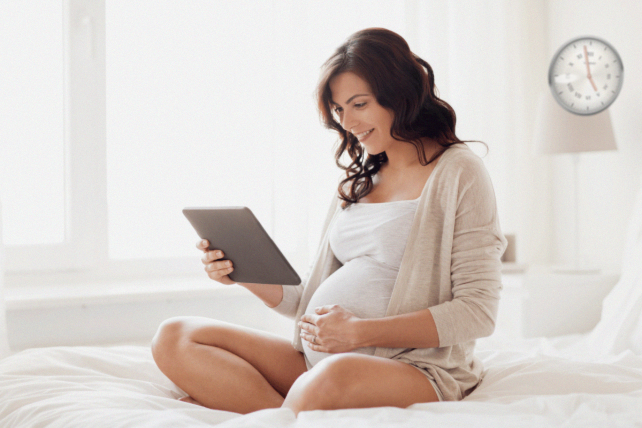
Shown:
4 h 58 min
